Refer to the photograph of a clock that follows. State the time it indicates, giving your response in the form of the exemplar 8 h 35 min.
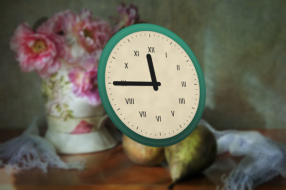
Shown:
11 h 45 min
